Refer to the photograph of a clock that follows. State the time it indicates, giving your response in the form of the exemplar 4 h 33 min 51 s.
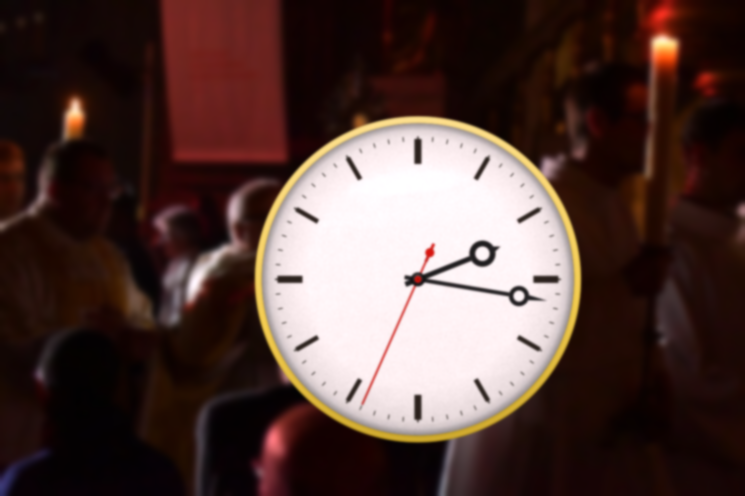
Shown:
2 h 16 min 34 s
